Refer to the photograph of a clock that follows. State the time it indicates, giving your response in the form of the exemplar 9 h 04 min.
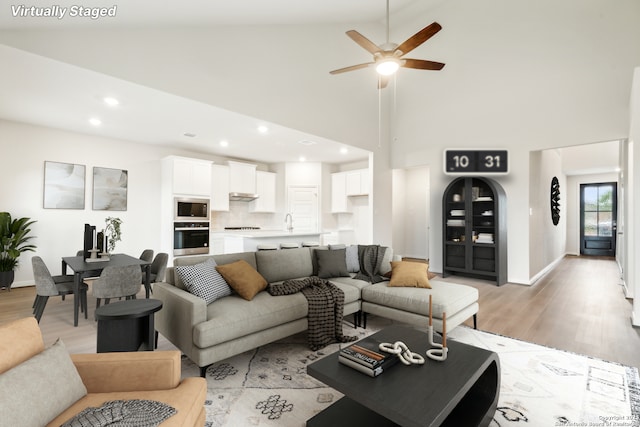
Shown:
10 h 31 min
